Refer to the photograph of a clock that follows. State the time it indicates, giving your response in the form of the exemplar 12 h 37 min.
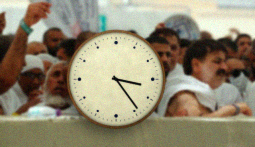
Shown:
3 h 24 min
